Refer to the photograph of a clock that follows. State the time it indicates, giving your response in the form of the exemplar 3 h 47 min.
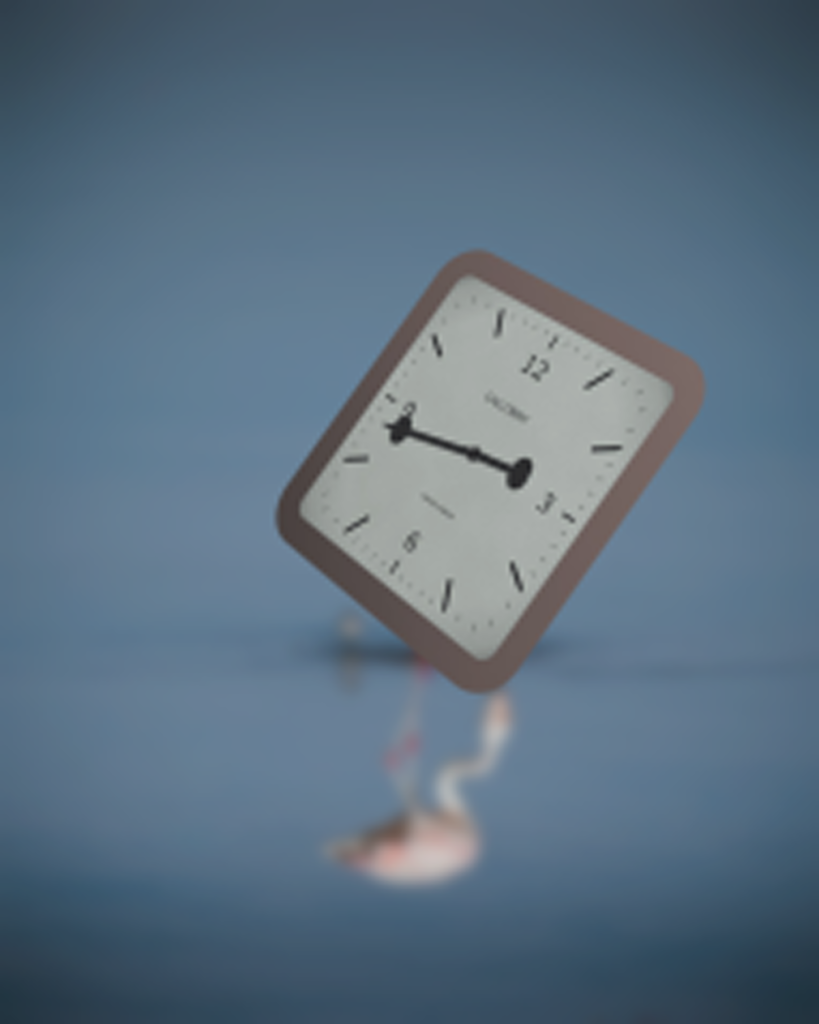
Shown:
2 h 43 min
